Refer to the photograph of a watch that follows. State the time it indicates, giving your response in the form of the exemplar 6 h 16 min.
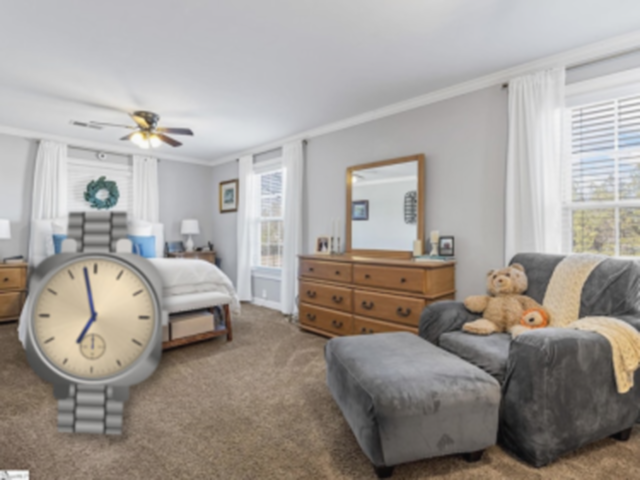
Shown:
6 h 58 min
